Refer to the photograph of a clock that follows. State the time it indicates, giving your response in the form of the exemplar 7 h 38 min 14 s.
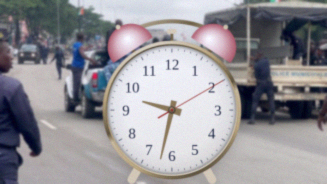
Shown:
9 h 32 min 10 s
